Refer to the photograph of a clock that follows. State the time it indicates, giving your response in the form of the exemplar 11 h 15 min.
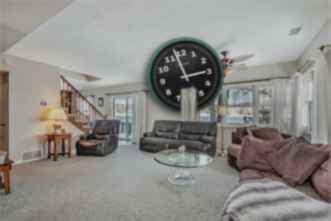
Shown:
2 h 58 min
